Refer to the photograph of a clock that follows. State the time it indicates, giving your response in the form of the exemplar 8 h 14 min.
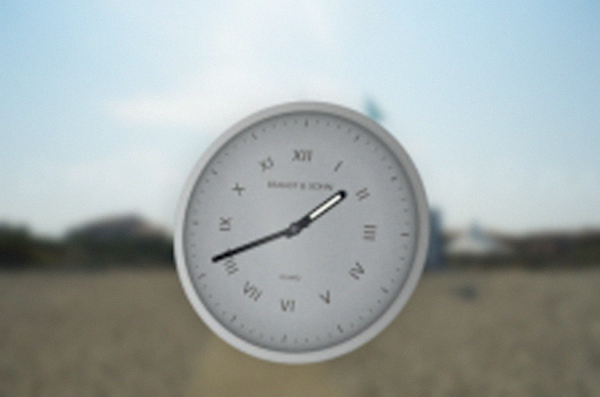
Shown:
1 h 41 min
